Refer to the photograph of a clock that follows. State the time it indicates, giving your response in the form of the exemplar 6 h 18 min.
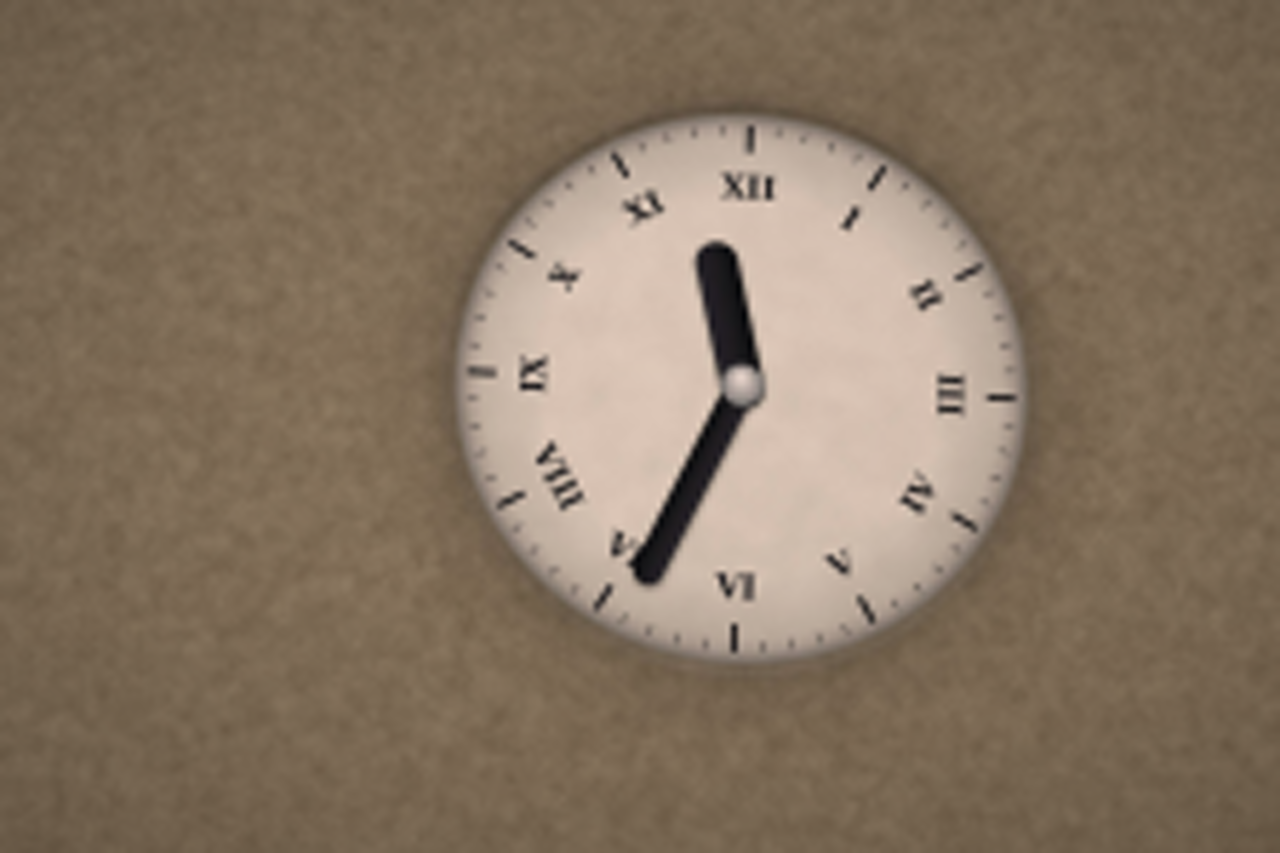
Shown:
11 h 34 min
